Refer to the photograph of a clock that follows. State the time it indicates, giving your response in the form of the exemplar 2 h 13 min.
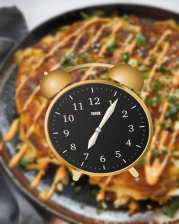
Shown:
7 h 06 min
